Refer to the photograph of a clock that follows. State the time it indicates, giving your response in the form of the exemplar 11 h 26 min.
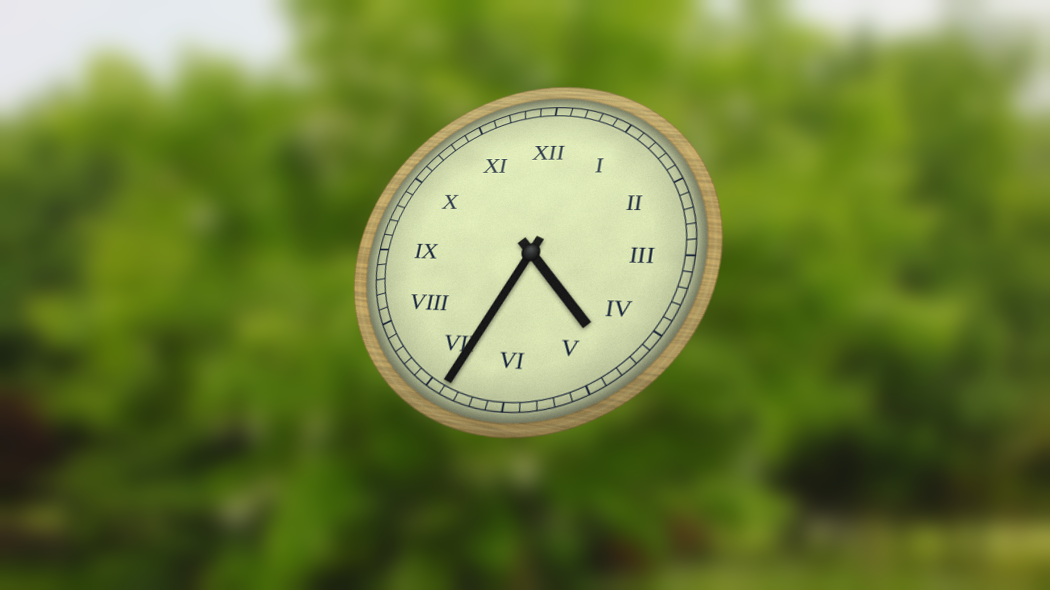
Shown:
4 h 34 min
